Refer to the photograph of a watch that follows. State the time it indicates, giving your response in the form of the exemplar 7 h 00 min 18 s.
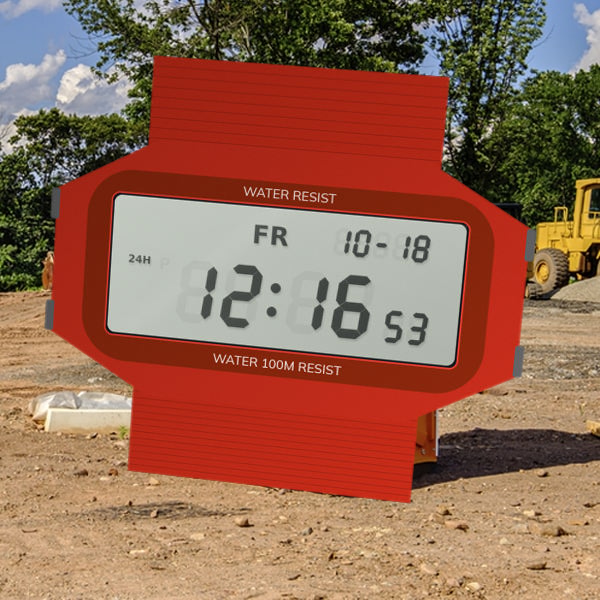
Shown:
12 h 16 min 53 s
